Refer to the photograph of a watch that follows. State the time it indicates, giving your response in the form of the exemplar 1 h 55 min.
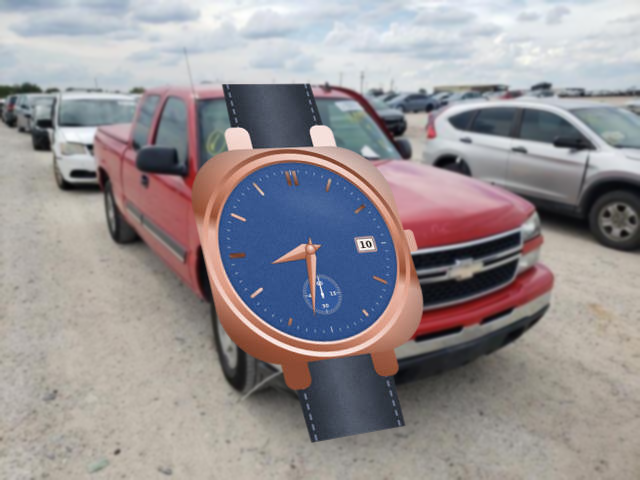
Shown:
8 h 32 min
